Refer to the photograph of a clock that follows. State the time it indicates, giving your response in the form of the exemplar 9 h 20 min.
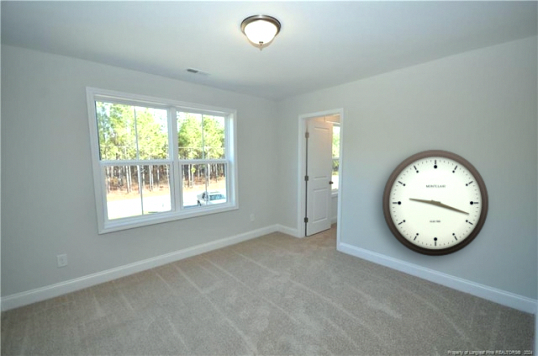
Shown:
9 h 18 min
